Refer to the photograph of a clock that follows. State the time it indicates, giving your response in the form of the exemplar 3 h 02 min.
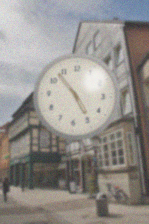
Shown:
4 h 53 min
